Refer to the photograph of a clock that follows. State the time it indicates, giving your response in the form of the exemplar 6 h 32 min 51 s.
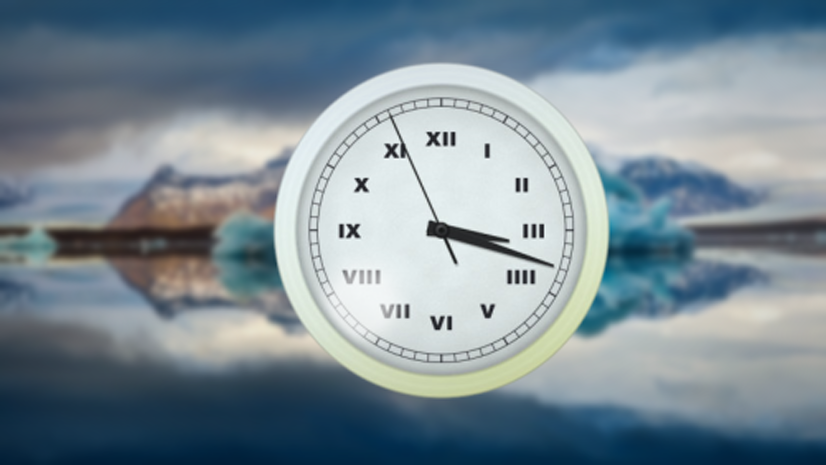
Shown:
3 h 17 min 56 s
